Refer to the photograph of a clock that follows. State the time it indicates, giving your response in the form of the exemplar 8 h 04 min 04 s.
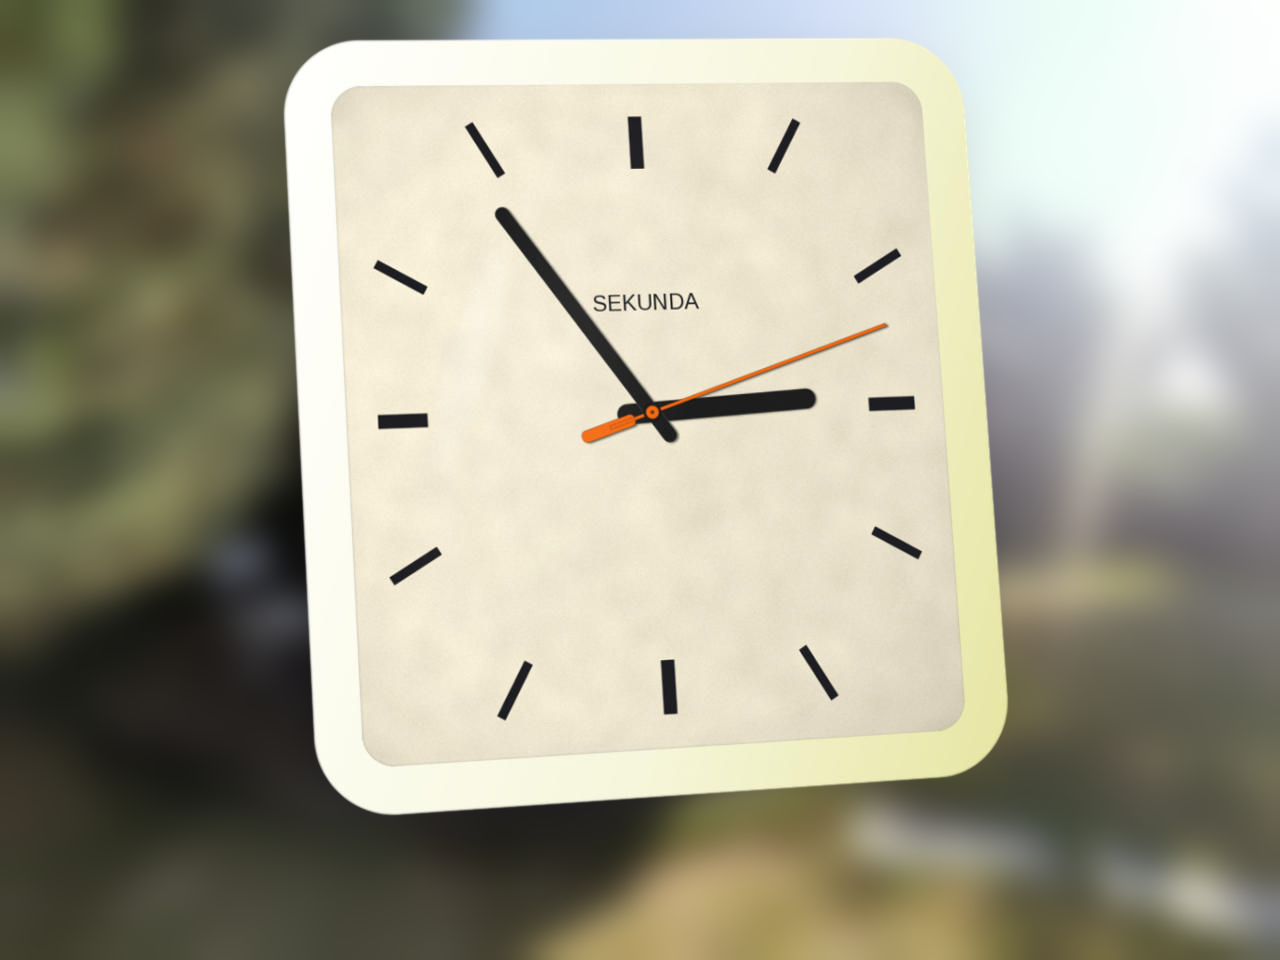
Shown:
2 h 54 min 12 s
